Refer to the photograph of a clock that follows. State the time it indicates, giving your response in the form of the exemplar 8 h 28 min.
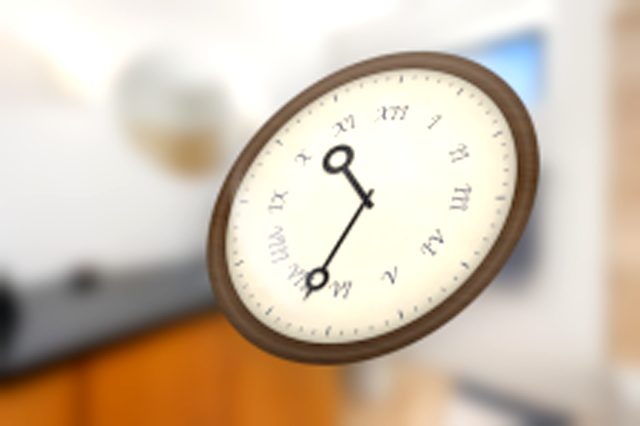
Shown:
10 h 33 min
